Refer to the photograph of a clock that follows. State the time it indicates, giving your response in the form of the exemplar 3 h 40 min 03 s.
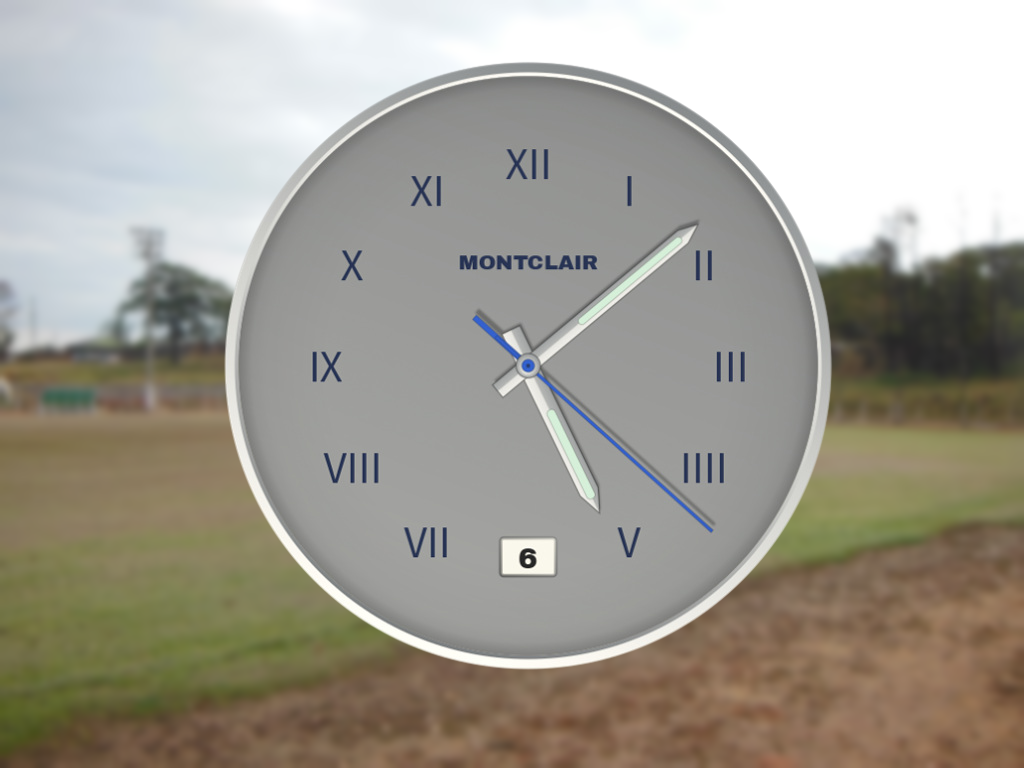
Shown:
5 h 08 min 22 s
